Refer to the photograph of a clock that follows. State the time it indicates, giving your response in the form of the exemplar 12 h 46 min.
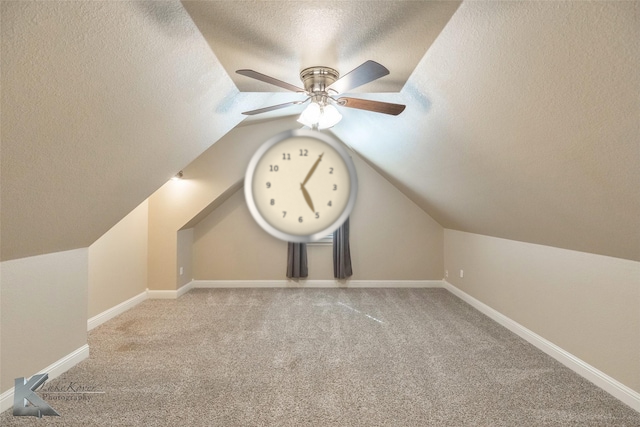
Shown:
5 h 05 min
